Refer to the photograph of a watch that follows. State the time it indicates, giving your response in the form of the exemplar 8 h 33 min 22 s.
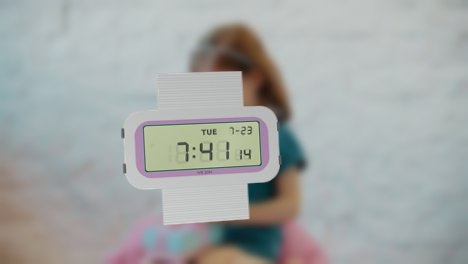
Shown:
7 h 41 min 14 s
